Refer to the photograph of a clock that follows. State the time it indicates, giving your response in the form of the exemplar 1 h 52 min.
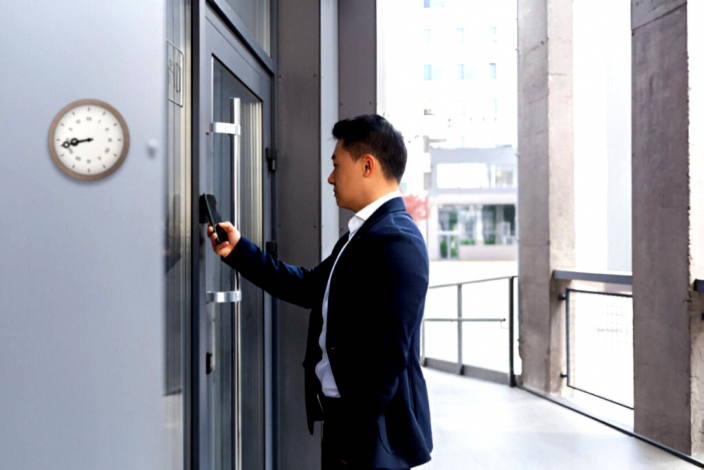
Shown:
8 h 43 min
